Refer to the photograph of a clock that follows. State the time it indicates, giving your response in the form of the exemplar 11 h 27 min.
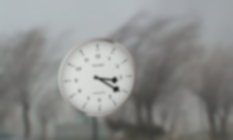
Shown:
3 h 21 min
